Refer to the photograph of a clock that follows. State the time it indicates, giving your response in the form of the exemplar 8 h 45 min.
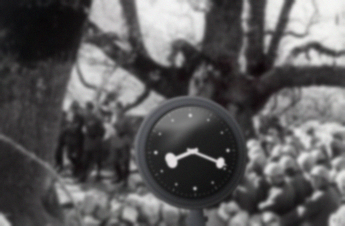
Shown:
8 h 19 min
